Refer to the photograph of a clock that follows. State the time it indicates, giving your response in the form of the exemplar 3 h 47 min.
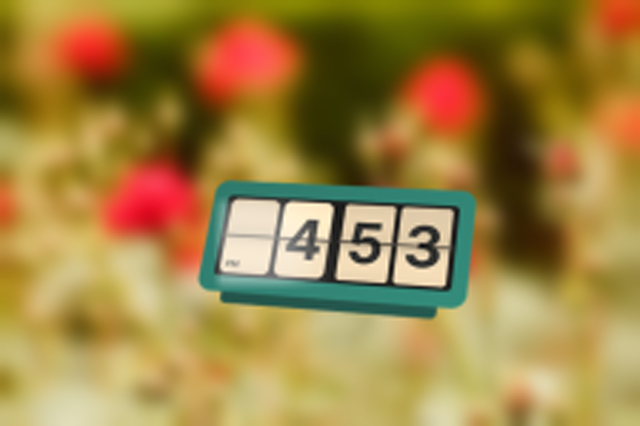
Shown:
4 h 53 min
